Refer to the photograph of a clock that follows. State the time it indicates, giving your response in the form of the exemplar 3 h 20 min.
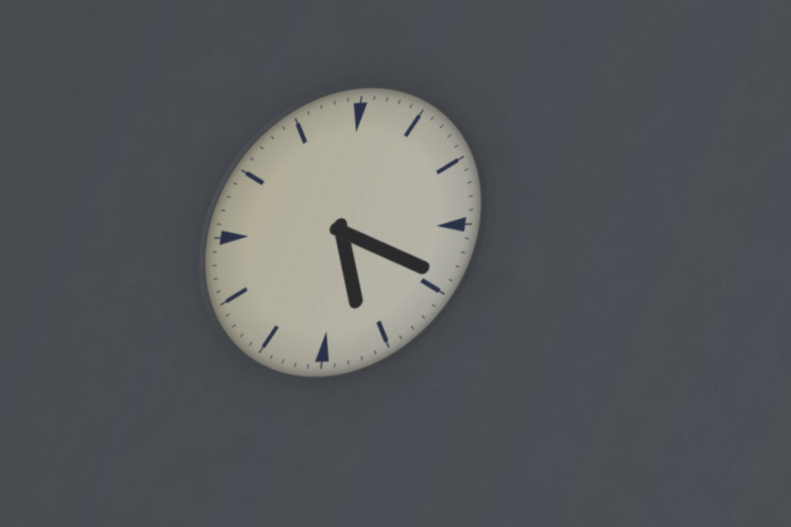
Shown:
5 h 19 min
